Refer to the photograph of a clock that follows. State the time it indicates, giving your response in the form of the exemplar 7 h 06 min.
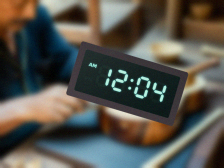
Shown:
12 h 04 min
